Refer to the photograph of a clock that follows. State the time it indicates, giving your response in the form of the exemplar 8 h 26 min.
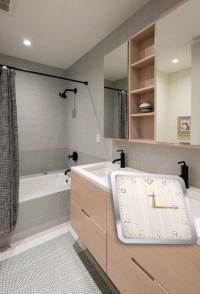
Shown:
12 h 15 min
